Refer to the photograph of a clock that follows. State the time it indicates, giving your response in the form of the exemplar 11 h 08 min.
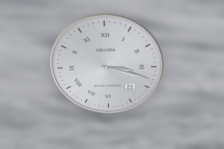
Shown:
3 h 18 min
